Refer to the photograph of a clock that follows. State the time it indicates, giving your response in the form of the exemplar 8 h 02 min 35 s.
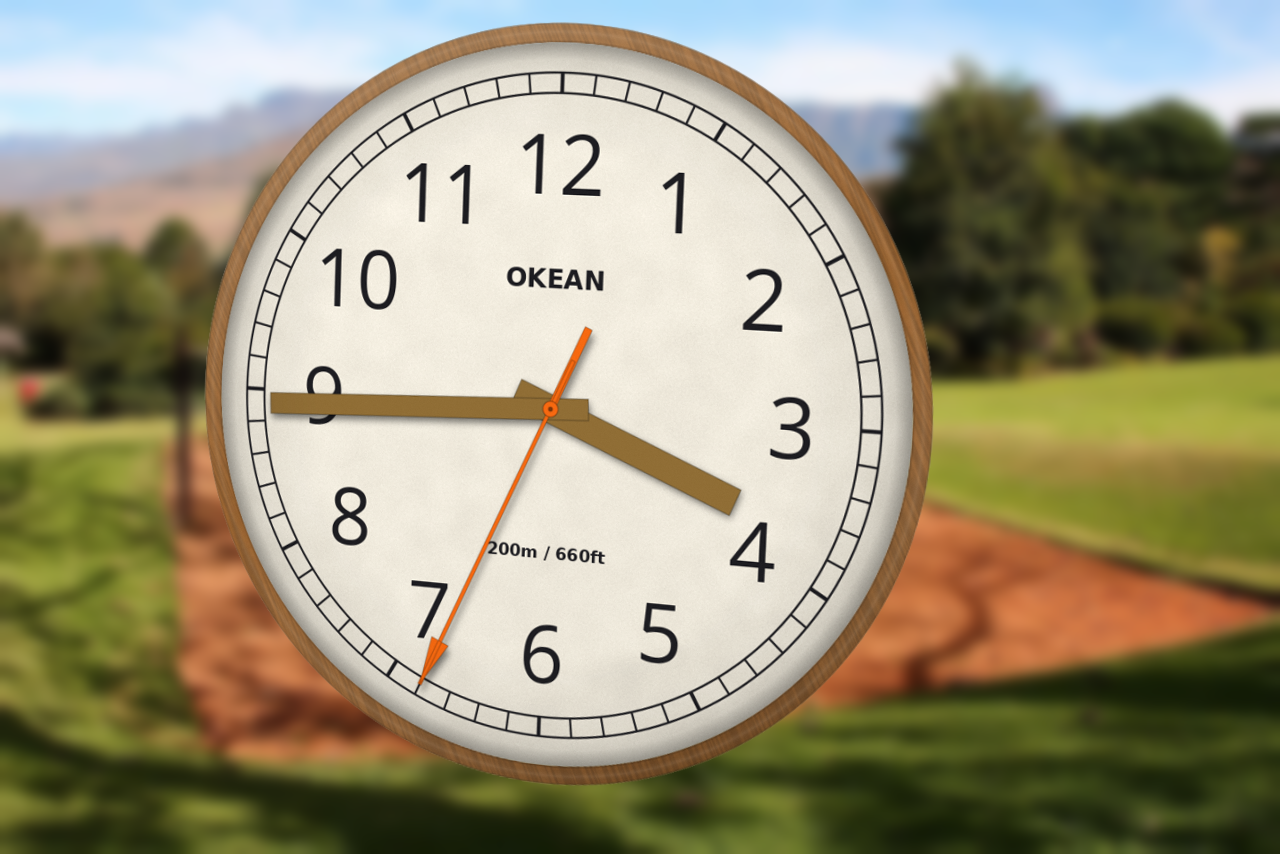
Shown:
3 h 44 min 34 s
